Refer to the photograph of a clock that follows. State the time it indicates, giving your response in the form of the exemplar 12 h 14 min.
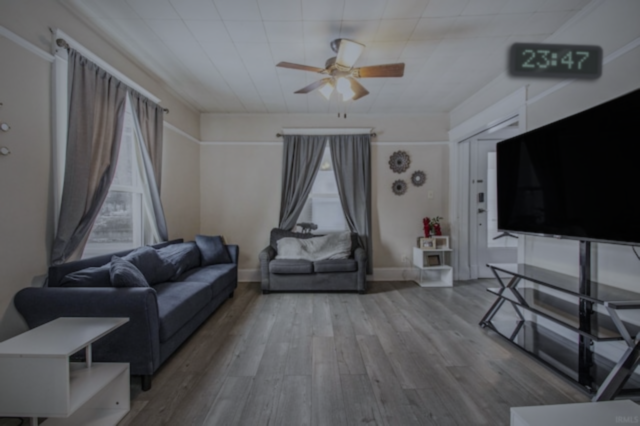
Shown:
23 h 47 min
